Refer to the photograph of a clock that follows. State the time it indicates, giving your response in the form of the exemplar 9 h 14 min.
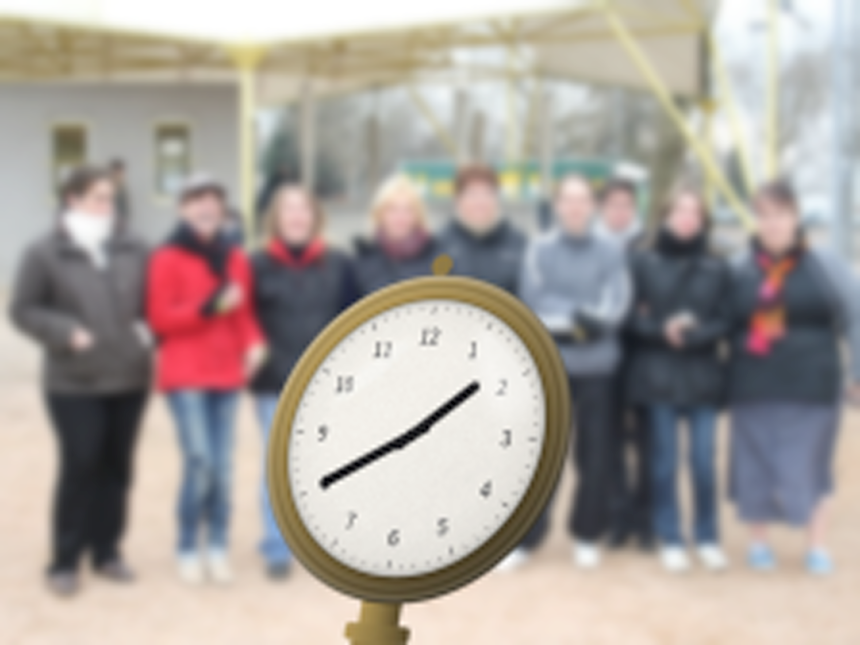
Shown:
1 h 40 min
